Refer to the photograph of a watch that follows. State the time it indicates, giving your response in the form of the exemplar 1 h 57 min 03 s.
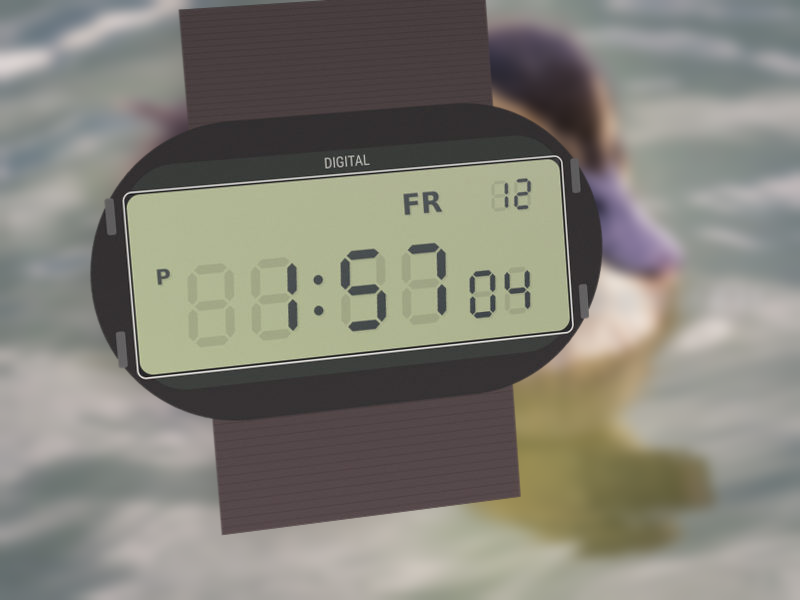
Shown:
1 h 57 min 04 s
